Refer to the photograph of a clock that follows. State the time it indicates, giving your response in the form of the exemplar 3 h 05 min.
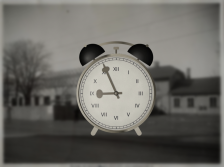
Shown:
8 h 56 min
